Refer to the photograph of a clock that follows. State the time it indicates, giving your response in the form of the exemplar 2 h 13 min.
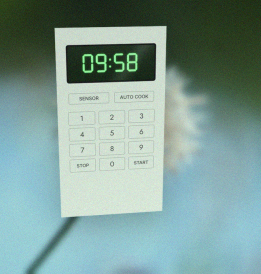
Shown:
9 h 58 min
